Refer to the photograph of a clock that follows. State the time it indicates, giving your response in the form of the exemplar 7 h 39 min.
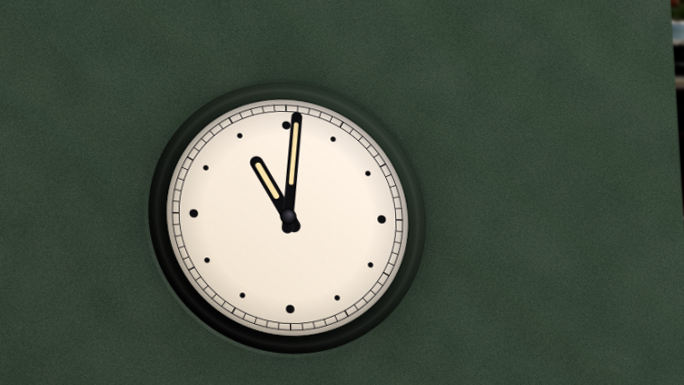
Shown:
11 h 01 min
